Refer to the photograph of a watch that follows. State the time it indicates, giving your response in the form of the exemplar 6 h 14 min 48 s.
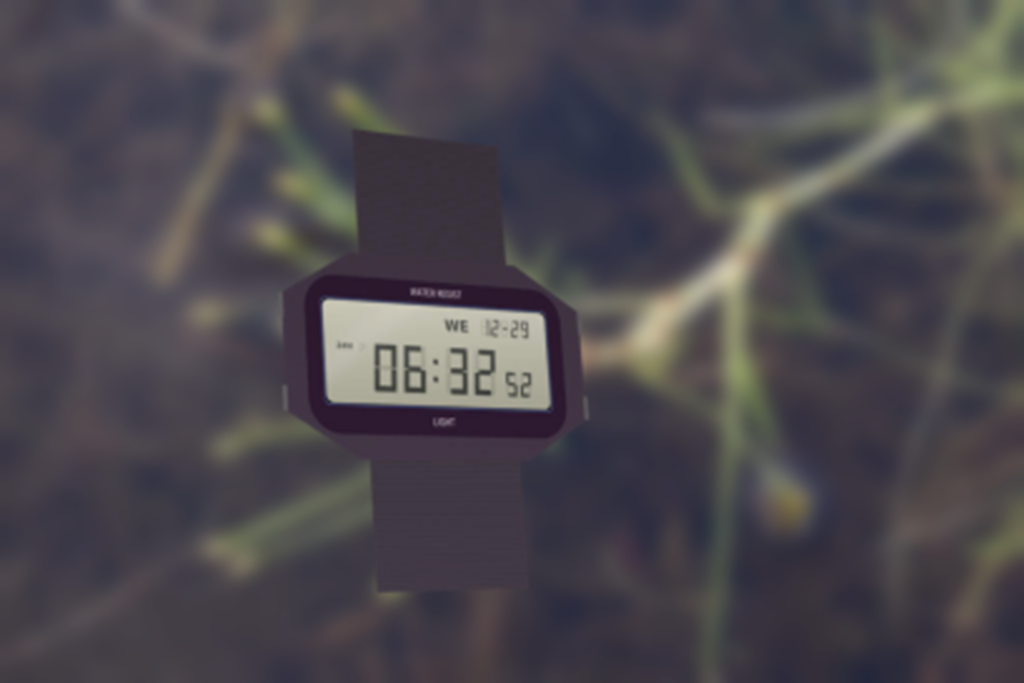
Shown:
6 h 32 min 52 s
